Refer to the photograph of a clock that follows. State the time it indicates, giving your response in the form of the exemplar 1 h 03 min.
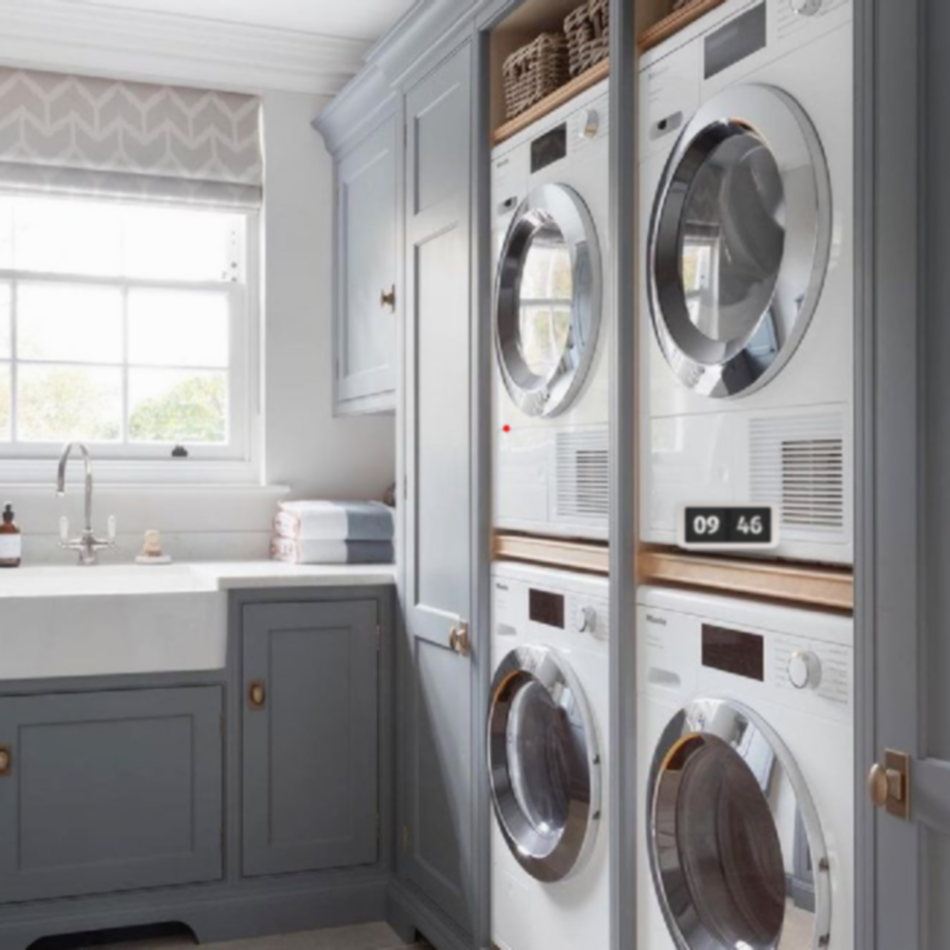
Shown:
9 h 46 min
